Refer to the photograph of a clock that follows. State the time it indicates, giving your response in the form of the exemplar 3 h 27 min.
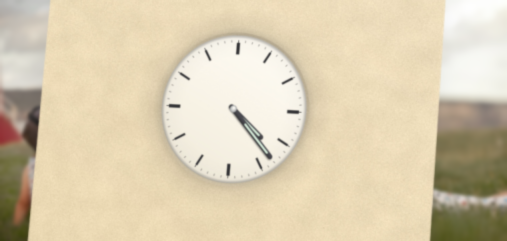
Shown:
4 h 23 min
